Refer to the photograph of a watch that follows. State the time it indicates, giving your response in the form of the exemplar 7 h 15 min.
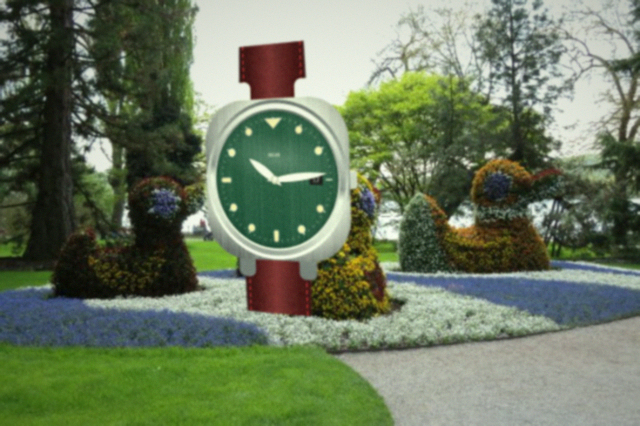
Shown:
10 h 14 min
